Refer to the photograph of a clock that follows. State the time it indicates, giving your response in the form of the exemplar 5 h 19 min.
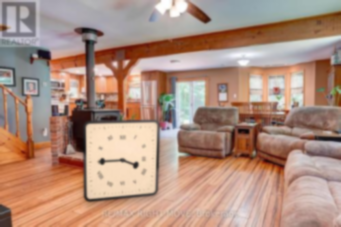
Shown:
3 h 45 min
